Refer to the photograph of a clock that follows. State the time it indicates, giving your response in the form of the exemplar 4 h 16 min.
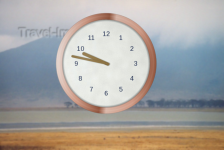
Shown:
9 h 47 min
